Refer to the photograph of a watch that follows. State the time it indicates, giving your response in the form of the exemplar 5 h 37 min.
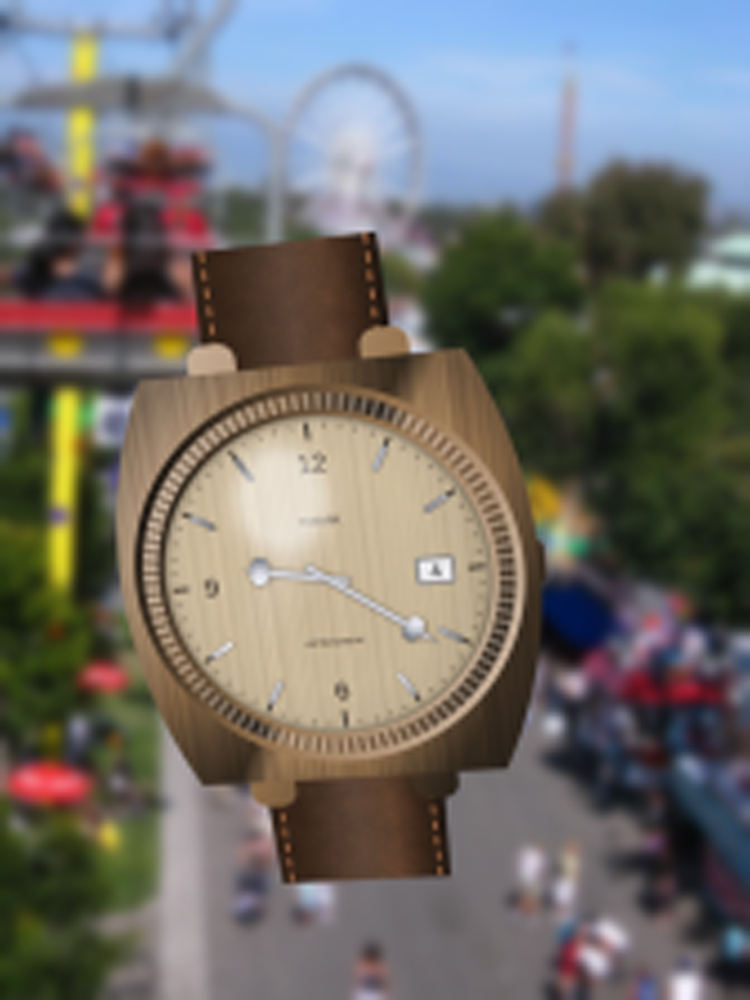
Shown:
9 h 21 min
